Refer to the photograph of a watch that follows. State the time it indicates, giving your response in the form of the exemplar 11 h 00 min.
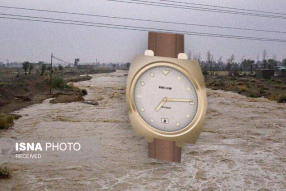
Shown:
7 h 14 min
